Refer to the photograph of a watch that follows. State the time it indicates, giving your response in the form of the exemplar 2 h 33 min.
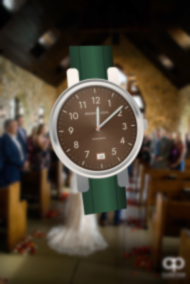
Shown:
12 h 09 min
